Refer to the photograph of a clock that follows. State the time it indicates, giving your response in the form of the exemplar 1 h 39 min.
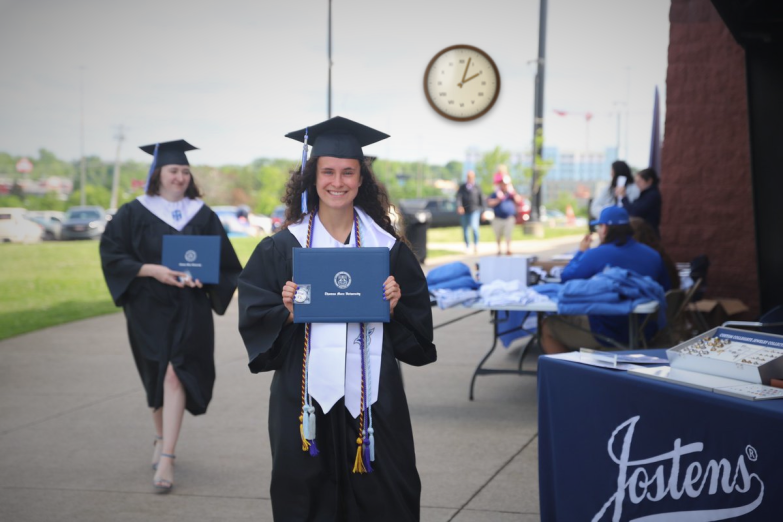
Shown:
2 h 03 min
